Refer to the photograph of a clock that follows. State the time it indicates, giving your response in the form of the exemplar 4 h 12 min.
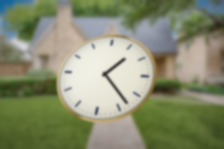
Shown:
1 h 23 min
